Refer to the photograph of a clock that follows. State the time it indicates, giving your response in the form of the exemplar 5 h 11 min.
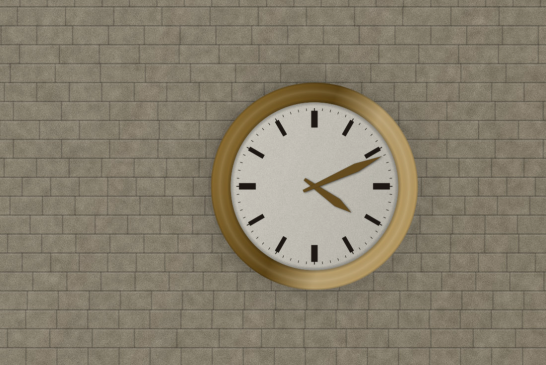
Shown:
4 h 11 min
